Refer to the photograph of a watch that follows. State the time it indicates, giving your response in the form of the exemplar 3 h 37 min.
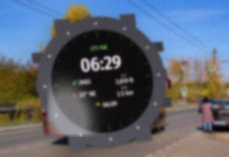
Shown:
6 h 29 min
